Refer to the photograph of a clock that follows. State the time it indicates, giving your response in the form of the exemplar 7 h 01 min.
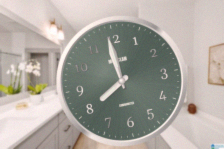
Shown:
7 h 59 min
